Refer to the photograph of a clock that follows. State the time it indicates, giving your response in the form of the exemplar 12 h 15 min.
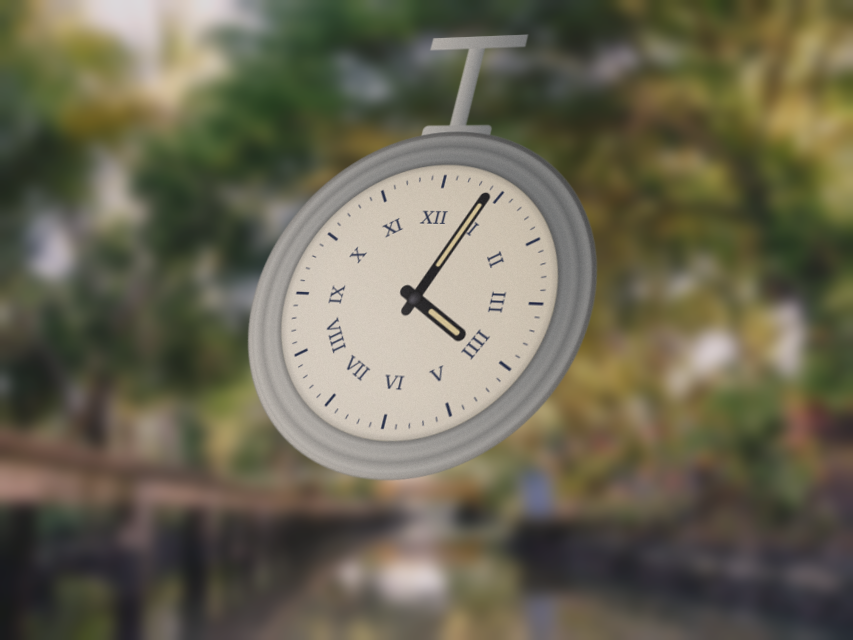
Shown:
4 h 04 min
